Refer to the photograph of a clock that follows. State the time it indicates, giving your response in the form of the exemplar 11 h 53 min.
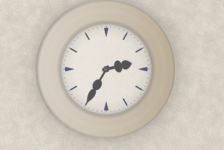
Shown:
2 h 35 min
